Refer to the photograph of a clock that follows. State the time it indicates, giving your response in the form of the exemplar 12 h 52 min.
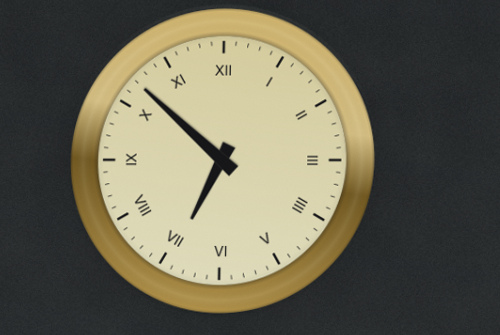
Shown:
6 h 52 min
